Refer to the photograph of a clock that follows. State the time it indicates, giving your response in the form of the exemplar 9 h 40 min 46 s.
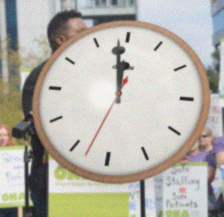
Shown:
11 h 58 min 33 s
